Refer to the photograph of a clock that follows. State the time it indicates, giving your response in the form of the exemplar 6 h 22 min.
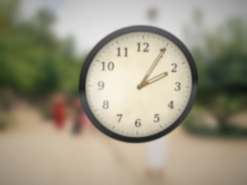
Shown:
2 h 05 min
